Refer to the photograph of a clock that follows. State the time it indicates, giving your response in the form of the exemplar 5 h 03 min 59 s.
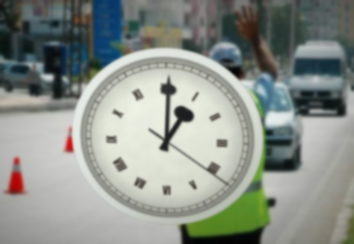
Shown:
1 h 00 min 21 s
